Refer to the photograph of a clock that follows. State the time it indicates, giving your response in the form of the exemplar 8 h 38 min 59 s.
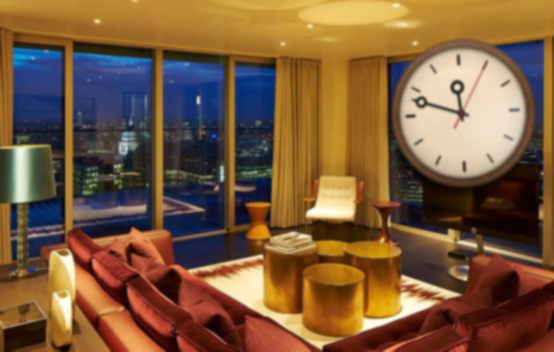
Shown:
11 h 48 min 05 s
